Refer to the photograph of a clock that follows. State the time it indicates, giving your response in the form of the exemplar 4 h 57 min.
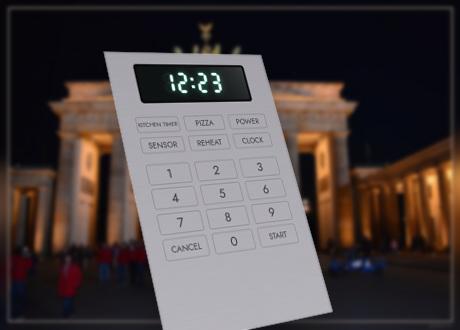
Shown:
12 h 23 min
